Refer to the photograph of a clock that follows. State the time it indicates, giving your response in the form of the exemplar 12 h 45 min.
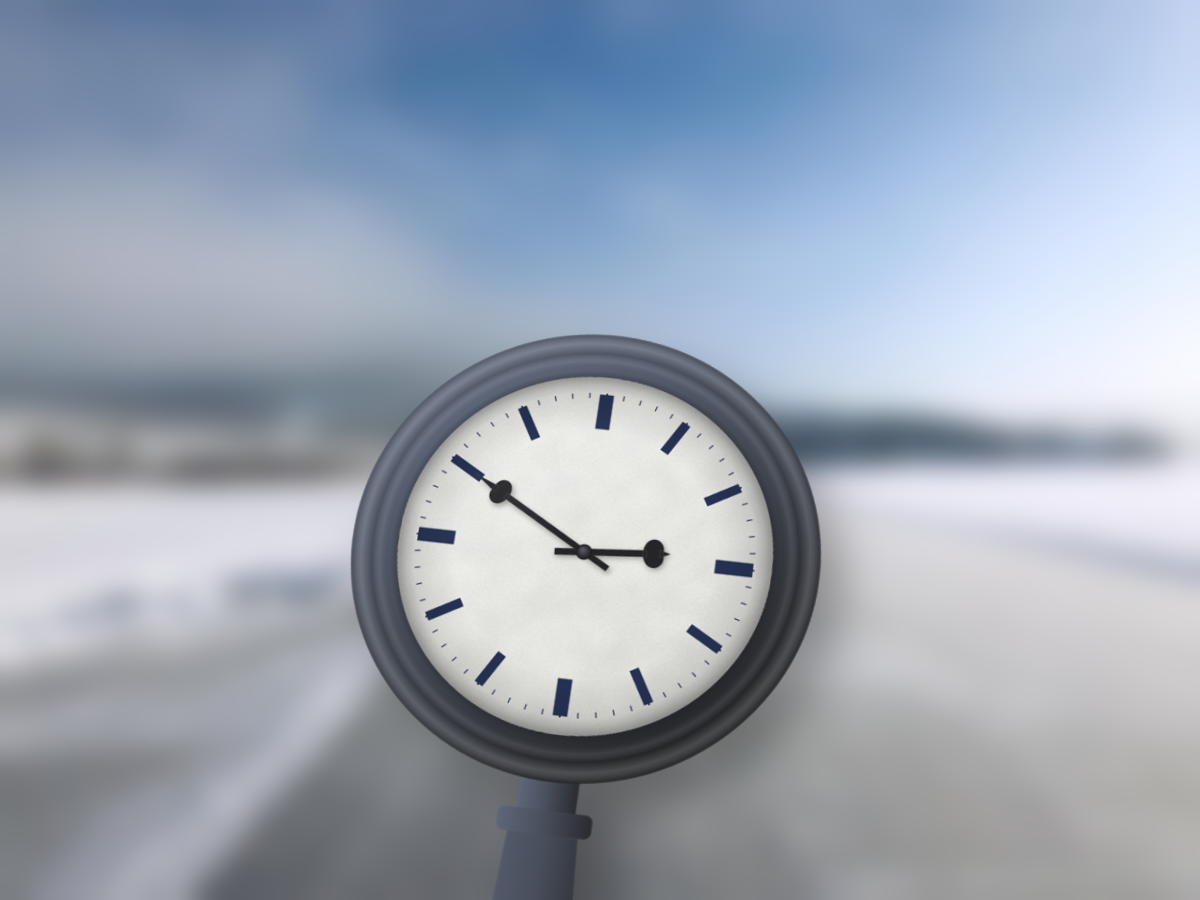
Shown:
2 h 50 min
